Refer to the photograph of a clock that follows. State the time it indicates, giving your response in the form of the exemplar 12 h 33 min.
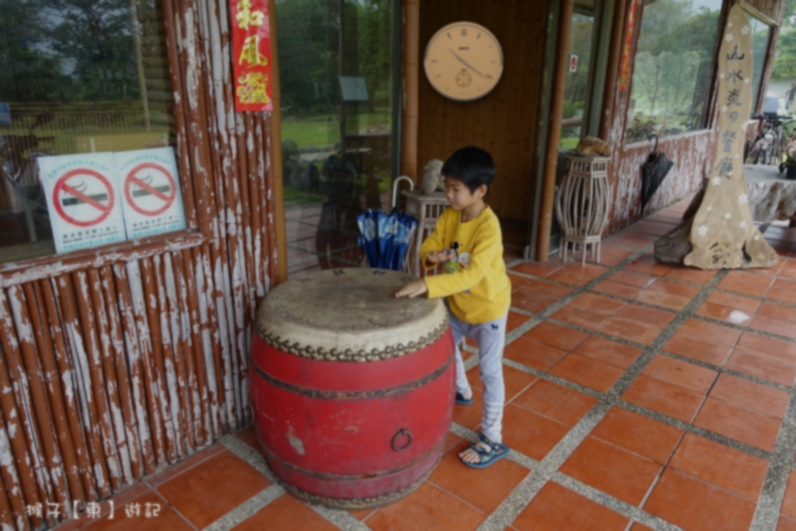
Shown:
10 h 21 min
